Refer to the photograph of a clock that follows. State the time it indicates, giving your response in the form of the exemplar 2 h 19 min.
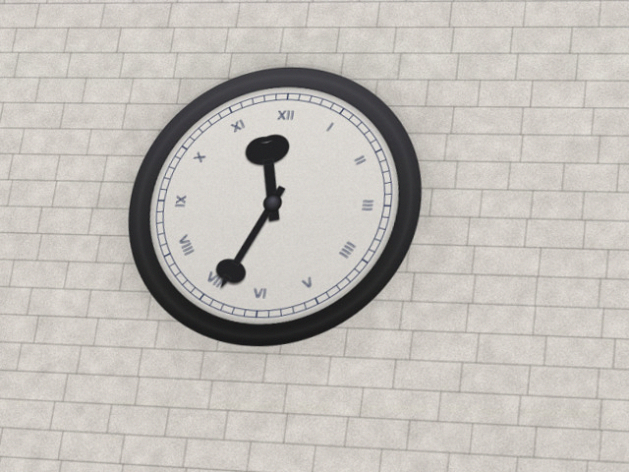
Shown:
11 h 34 min
